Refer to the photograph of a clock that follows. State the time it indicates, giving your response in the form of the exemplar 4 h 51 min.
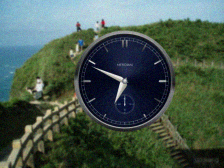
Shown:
6 h 49 min
